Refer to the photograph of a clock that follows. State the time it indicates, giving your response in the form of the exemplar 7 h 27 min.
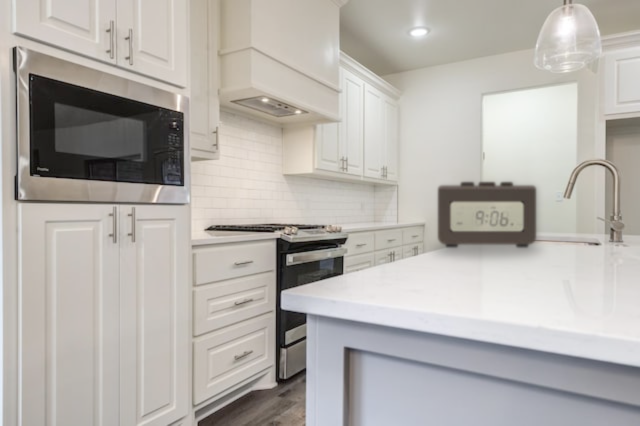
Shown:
9 h 06 min
